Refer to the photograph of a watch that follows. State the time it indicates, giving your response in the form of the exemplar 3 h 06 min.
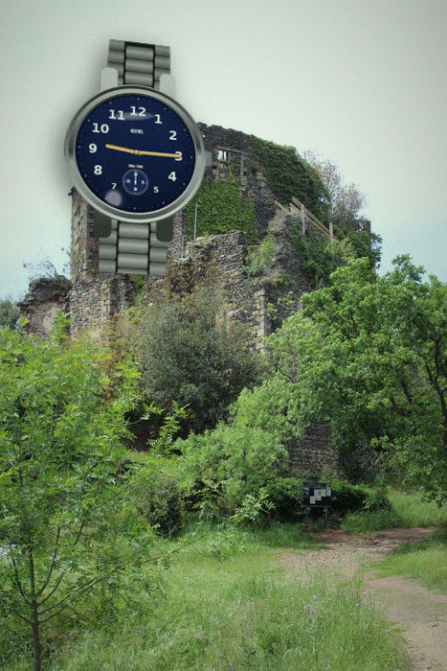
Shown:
9 h 15 min
